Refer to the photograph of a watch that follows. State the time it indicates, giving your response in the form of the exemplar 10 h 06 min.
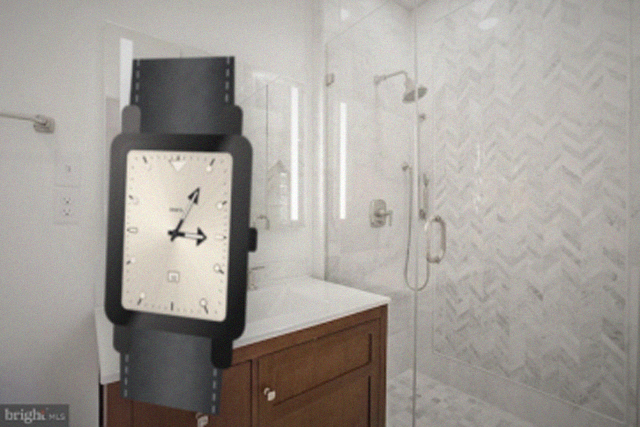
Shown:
3 h 05 min
